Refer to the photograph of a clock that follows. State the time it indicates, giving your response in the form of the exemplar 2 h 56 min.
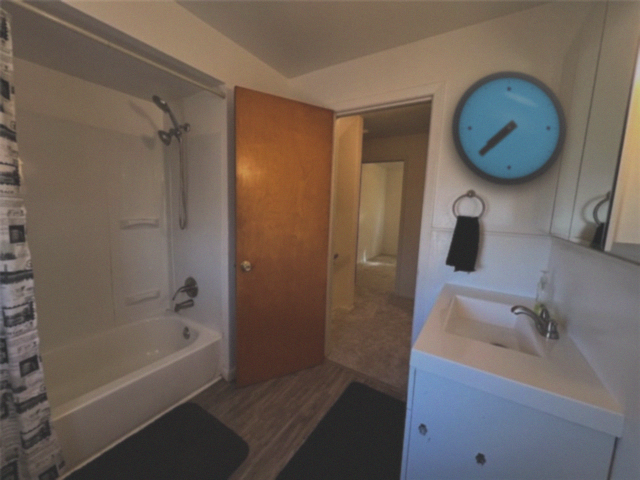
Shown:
7 h 38 min
